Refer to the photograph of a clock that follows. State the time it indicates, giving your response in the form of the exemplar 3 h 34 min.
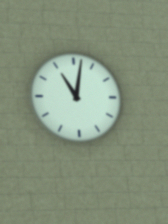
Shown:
11 h 02 min
